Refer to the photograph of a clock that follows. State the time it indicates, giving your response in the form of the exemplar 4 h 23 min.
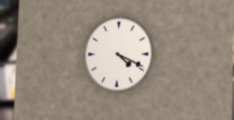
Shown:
4 h 19 min
